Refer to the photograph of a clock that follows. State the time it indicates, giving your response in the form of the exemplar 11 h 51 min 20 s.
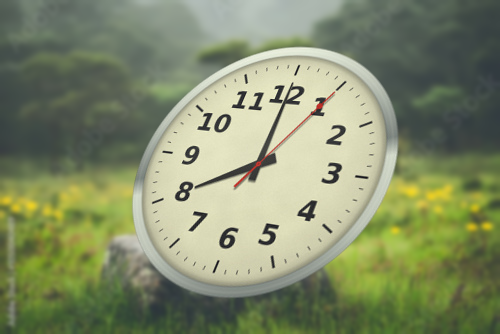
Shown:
8 h 00 min 05 s
